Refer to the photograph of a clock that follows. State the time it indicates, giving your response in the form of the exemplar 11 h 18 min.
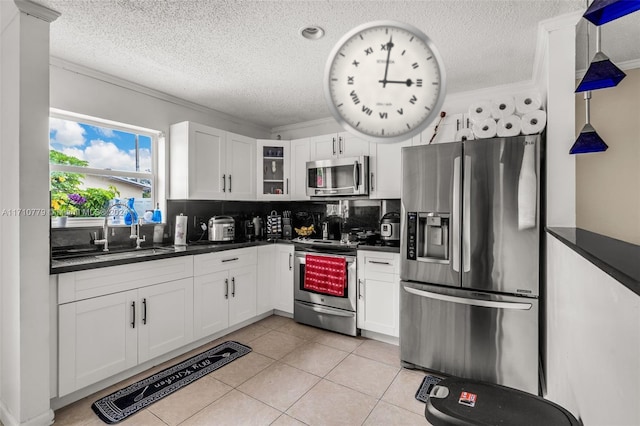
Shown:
3 h 01 min
